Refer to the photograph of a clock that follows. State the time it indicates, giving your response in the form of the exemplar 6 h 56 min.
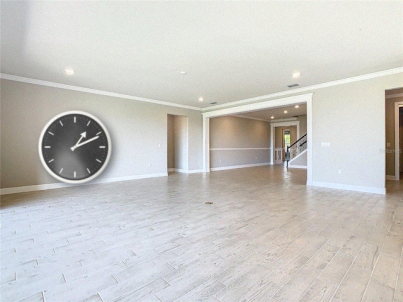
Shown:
1 h 11 min
